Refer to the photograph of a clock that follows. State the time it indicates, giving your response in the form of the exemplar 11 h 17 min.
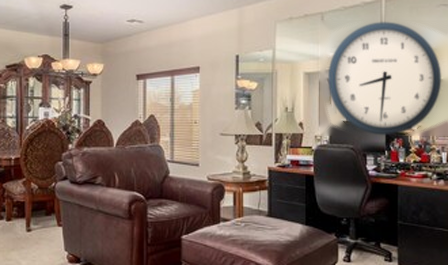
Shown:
8 h 31 min
